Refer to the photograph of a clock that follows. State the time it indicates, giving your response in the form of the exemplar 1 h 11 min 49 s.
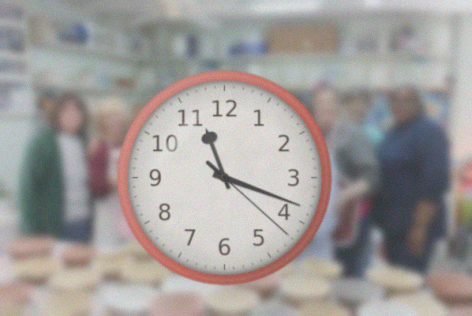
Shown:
11 h 18 min 22 s
